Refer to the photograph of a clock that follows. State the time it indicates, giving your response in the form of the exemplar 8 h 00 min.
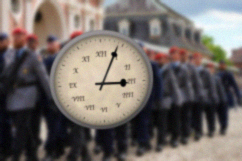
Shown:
3 h 04 min
